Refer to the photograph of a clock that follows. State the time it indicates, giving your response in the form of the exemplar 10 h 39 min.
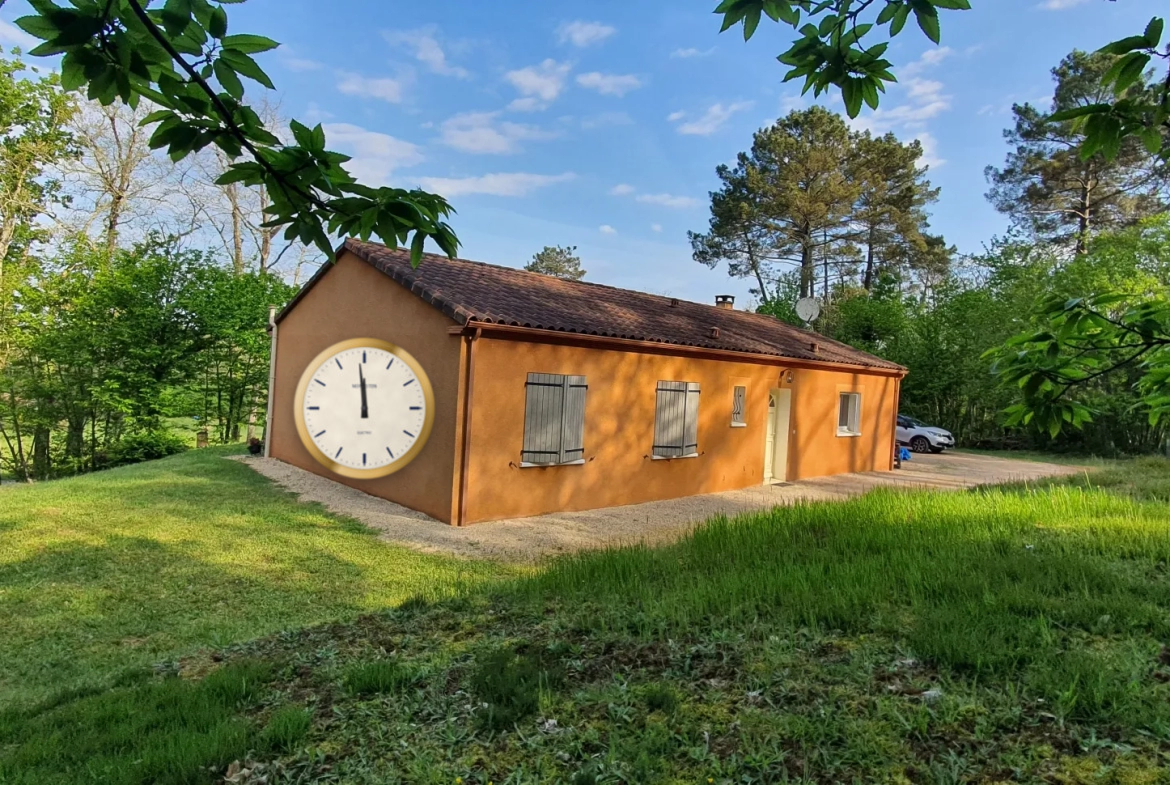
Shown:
11 h 59 min
